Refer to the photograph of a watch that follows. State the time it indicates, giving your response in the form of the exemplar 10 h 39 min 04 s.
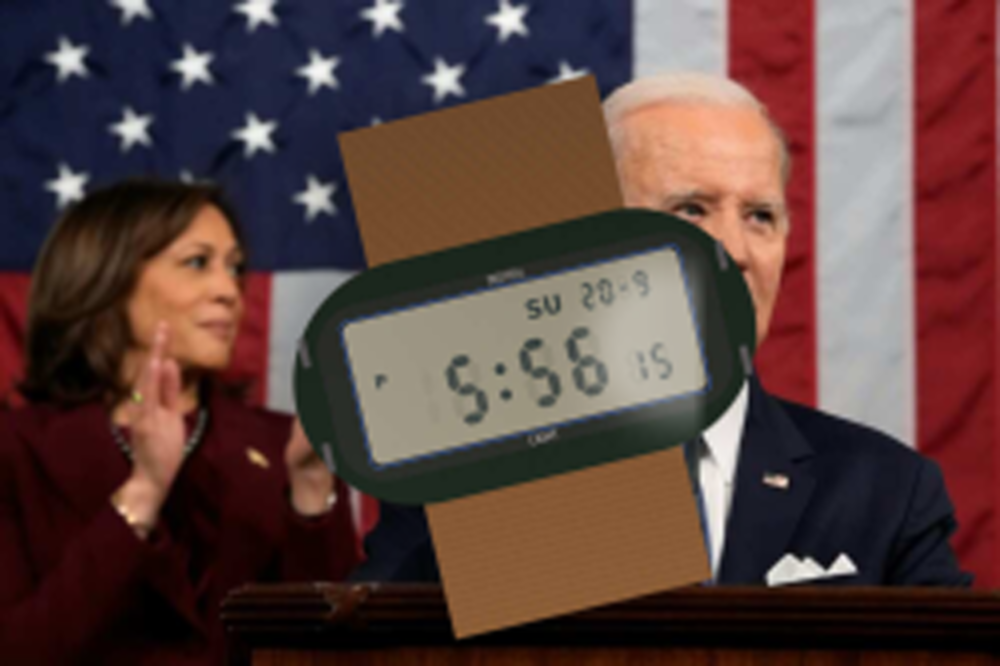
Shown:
5 h 56 min 15 s
